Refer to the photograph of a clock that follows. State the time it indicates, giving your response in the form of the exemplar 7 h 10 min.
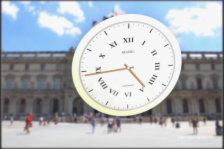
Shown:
4 h 44 min
